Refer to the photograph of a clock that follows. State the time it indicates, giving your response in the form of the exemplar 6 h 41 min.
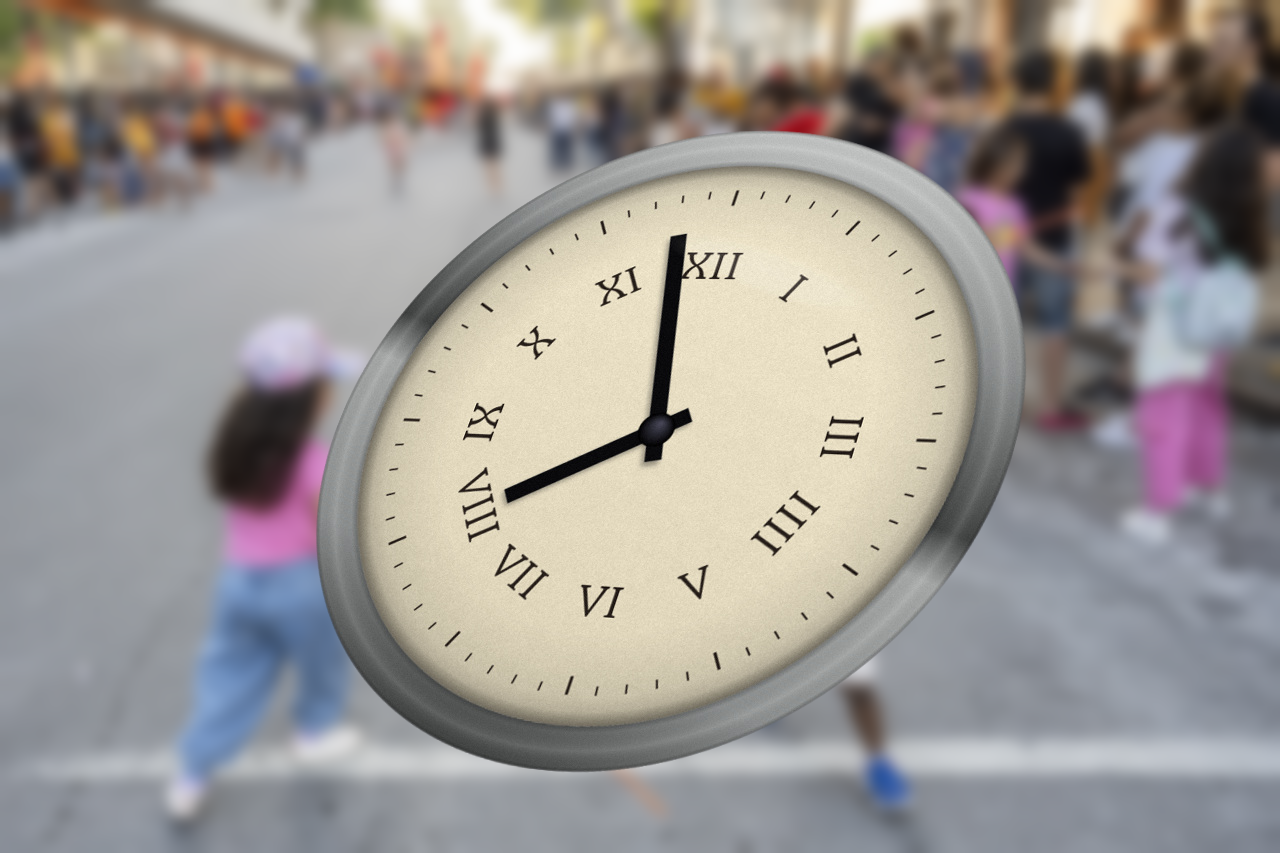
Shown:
7 h 58 min
